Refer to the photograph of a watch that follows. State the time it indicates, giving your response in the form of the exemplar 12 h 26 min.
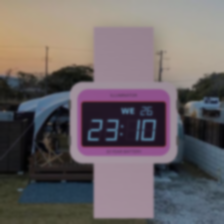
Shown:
23 h 10 min
